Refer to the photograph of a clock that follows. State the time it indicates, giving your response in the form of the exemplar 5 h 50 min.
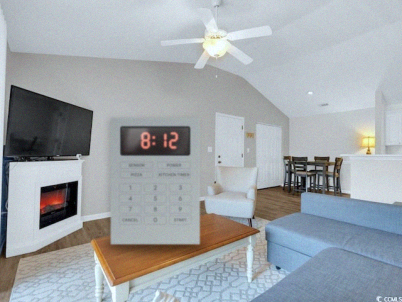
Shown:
8 h 12 min
